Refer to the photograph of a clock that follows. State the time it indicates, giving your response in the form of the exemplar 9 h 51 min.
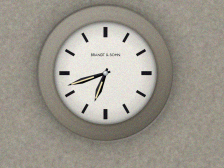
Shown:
6 h 42 min
